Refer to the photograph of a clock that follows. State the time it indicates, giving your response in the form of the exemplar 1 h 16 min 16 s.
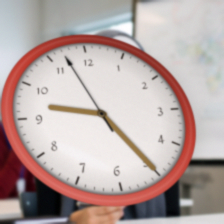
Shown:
9 h 24 min 57 s
